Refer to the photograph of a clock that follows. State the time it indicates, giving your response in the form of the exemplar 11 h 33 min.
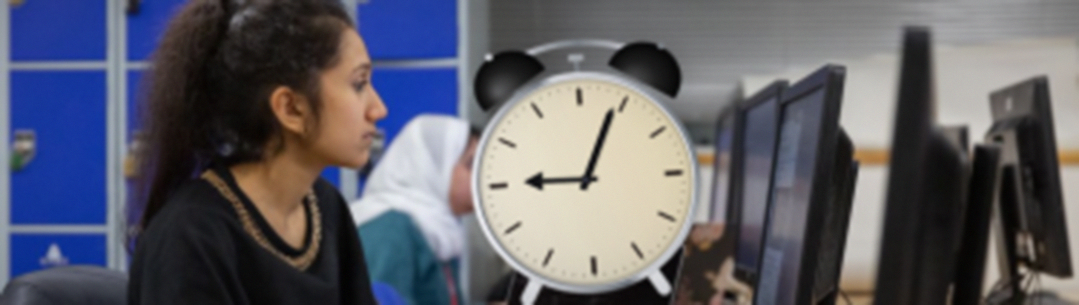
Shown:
9 h 04 min
